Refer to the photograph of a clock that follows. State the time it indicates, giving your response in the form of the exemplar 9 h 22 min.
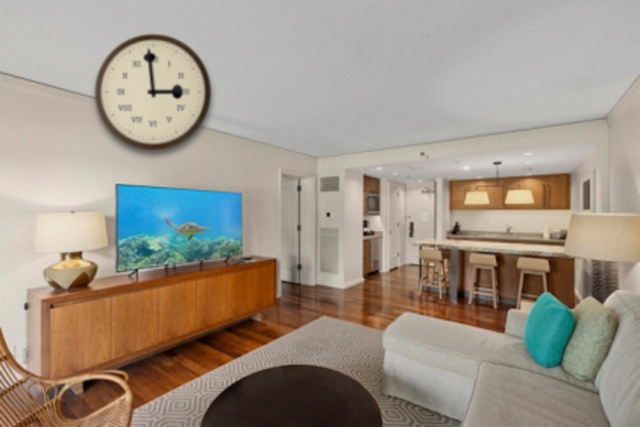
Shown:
2 h 59 min
